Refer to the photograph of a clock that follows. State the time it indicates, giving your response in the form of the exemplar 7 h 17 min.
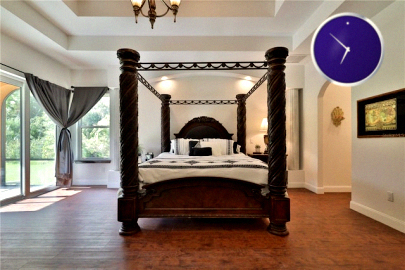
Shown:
6 h 52 min
